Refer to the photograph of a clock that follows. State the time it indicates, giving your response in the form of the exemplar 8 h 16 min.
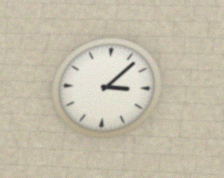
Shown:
3 h 07 min
